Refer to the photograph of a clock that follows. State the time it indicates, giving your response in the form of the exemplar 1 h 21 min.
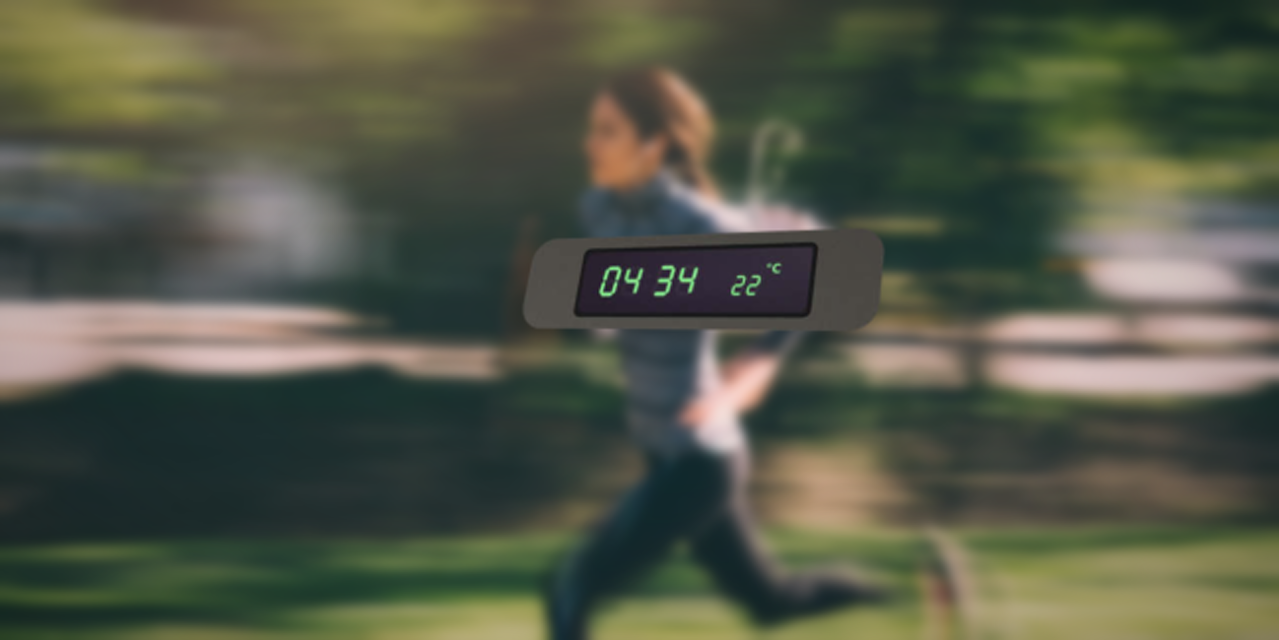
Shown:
4 h 34 min
